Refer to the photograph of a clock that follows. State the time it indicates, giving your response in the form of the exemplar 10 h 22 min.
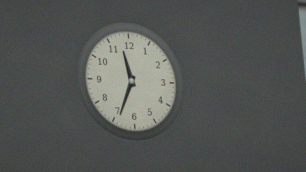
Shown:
11 h 34 min
